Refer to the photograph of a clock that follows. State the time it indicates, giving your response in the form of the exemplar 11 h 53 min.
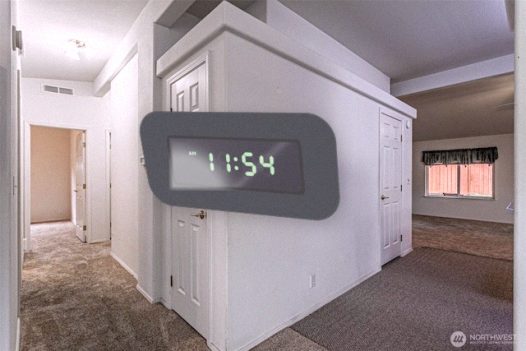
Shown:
11 h 54 min
